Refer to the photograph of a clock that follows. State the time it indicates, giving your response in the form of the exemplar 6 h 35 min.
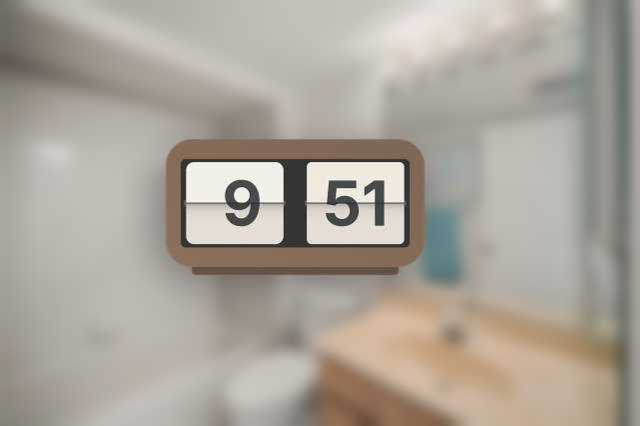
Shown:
9 h 51 min
